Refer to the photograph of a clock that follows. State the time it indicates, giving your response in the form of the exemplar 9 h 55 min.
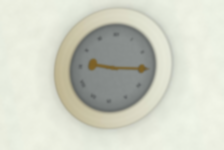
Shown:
9 h 15 min
